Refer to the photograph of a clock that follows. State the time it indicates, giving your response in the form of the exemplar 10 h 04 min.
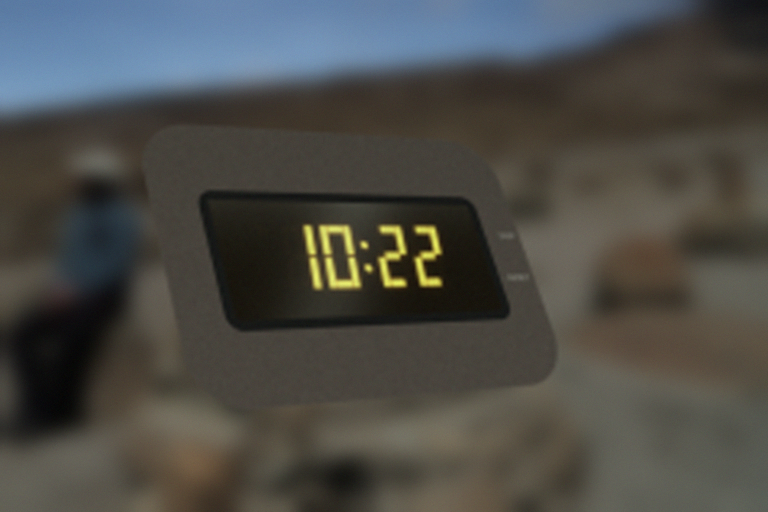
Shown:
10 h 22 min
